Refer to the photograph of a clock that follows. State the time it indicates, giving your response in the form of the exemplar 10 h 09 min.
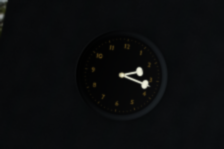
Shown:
2 h 17 min
